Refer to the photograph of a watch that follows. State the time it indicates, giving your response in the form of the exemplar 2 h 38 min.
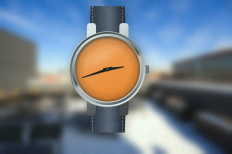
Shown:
2 h 42 min
